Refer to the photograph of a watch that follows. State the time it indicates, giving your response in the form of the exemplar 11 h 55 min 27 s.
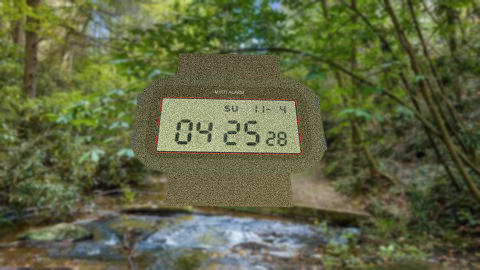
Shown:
4 h 25 min 28 s
